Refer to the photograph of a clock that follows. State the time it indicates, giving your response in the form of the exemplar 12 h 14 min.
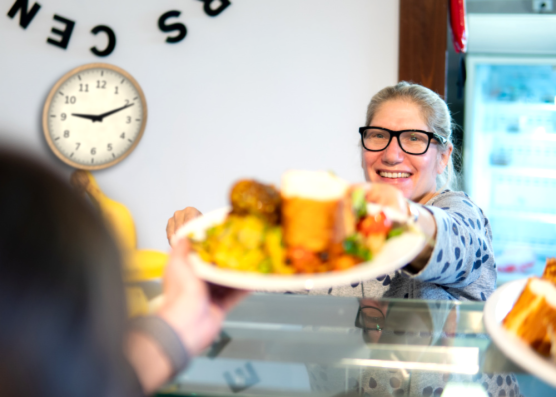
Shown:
9 h 11 min
